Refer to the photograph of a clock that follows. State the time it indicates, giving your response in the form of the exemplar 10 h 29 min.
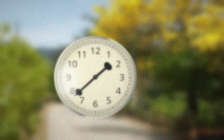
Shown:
1 h 38 min
